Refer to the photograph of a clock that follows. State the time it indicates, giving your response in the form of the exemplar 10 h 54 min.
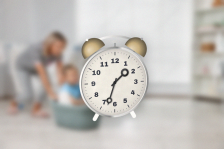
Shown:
1 h 33 min
